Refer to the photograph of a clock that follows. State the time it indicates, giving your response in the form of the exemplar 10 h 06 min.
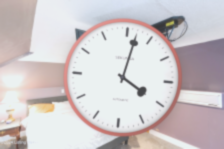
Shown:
4 h 02 min
